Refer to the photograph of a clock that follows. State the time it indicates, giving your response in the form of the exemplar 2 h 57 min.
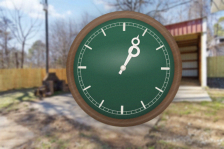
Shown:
1 h 04 min
